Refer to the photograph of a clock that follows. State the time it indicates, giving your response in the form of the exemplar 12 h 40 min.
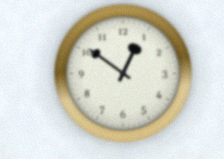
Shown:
12 h 51 min
